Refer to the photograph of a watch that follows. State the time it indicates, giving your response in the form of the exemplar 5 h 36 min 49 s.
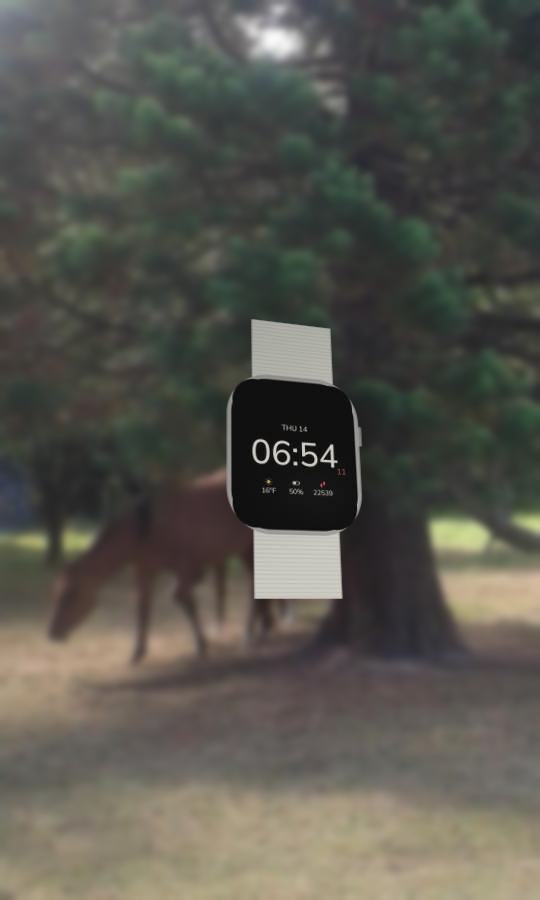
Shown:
6 h 54 min 11 s
